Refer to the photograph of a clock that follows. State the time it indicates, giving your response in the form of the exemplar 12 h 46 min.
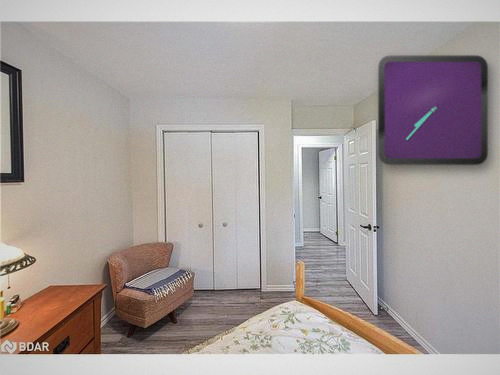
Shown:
7 h 37 min
